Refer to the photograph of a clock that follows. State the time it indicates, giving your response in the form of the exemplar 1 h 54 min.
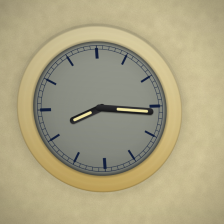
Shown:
8 h 16 min
